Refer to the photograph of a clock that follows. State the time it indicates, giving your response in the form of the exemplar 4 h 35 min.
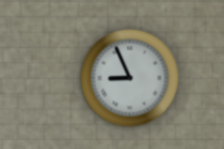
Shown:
8 h 56 min
